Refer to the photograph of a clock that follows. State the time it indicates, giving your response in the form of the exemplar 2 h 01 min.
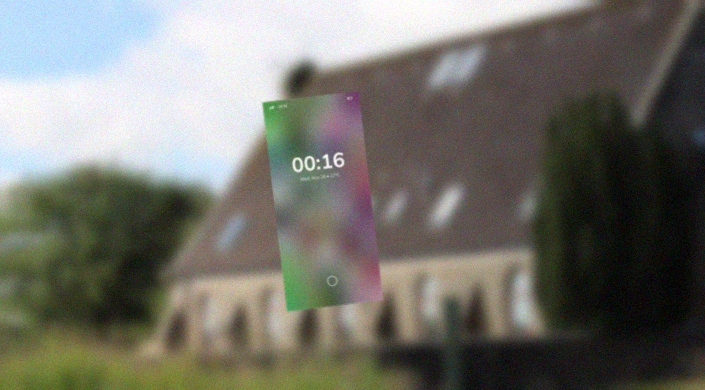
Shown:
0 h 16 min
